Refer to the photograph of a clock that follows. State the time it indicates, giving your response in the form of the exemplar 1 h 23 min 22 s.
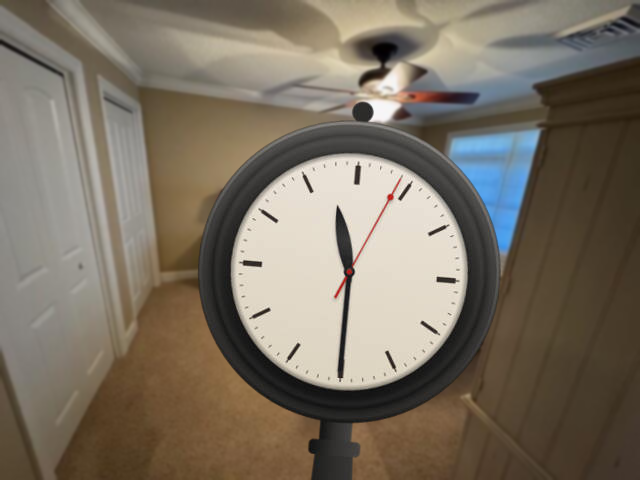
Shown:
11 h 30 min 04 s
